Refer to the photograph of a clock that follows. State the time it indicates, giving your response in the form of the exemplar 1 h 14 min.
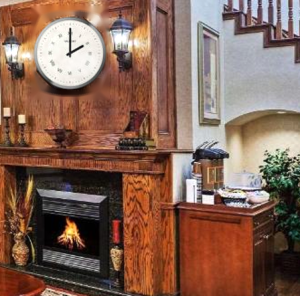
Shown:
2 h 00 min
